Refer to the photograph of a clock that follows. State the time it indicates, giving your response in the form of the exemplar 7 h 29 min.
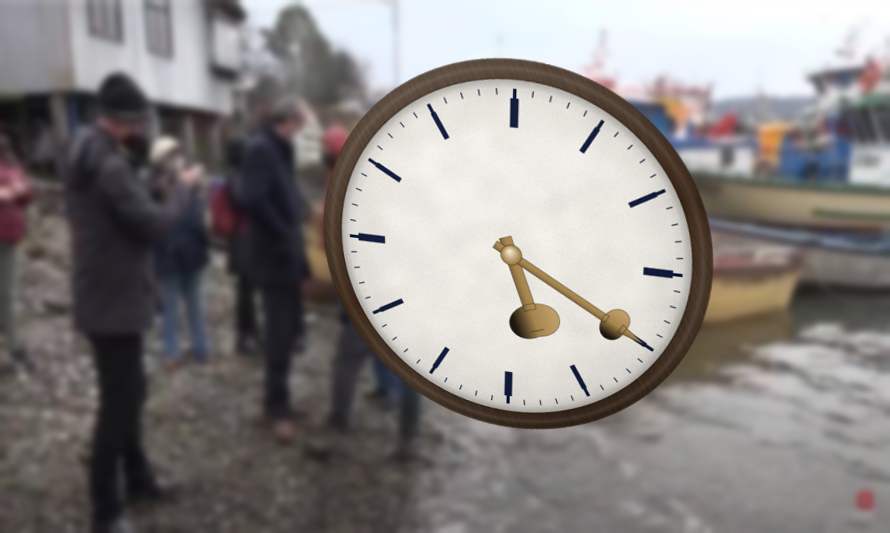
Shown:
5 h 20 min
